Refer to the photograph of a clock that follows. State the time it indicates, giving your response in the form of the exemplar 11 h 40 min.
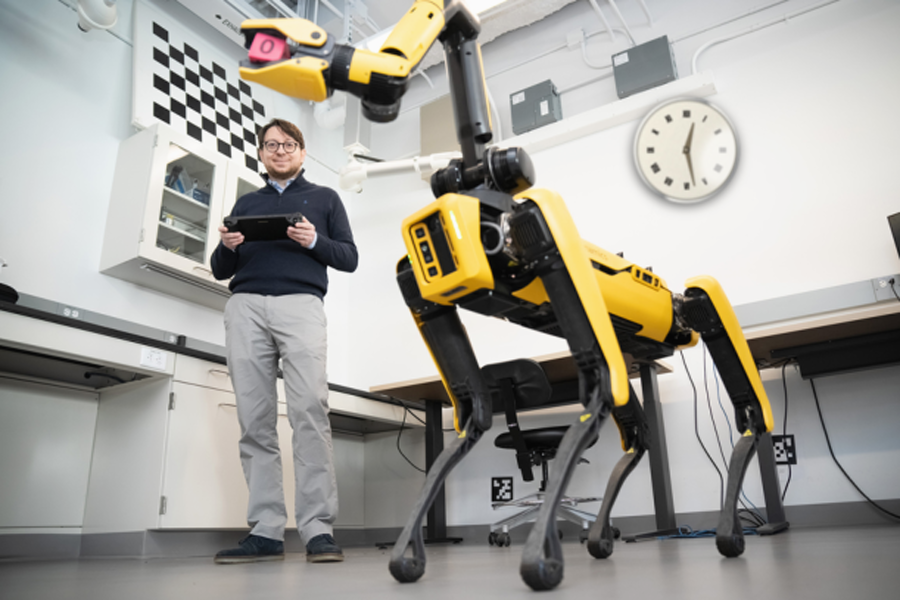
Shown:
12 h 28 min
